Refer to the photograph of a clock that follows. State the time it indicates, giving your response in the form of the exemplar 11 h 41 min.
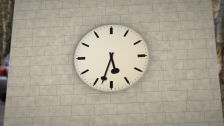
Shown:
5 h 33 min
